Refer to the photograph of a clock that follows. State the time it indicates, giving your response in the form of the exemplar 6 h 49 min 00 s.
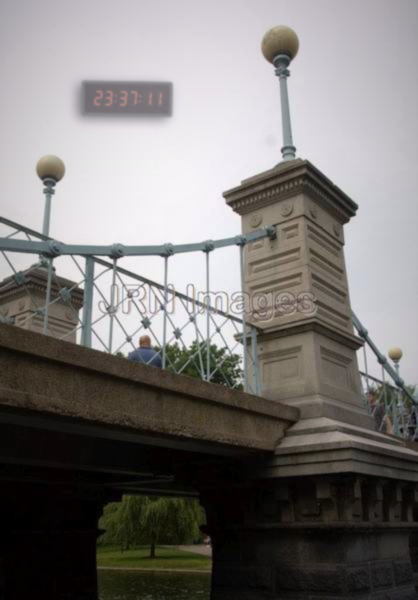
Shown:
23 h 37 min 11 s
